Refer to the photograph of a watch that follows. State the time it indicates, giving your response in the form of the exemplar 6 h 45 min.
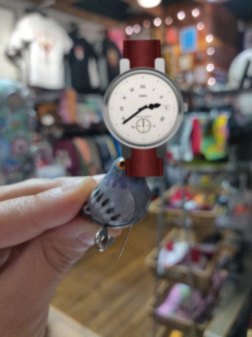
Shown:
2 h 39 min
